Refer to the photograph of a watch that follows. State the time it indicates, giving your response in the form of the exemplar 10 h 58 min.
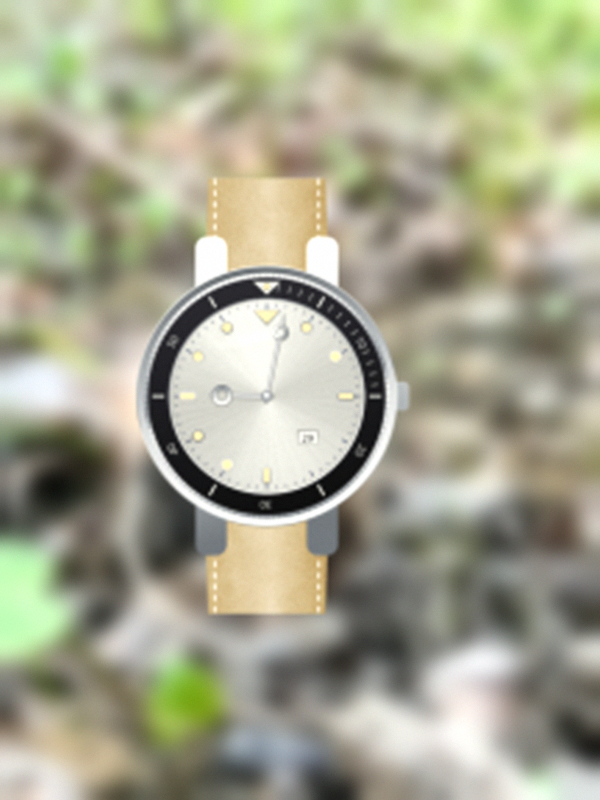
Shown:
9 h 02 min
